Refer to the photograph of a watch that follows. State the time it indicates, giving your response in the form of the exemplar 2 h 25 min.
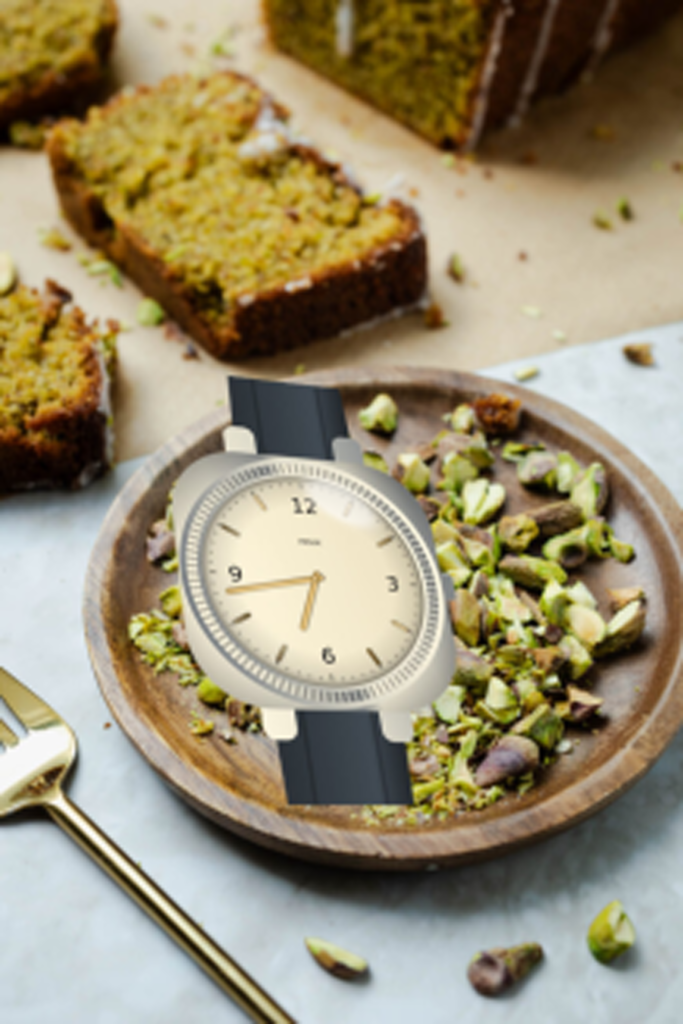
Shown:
6 h 43 min
